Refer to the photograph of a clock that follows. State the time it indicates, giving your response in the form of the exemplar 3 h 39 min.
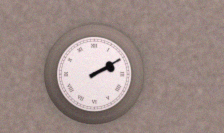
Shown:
2 h 10 min
